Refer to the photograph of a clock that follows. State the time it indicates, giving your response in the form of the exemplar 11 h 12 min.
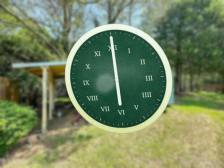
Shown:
6 h 00 min
